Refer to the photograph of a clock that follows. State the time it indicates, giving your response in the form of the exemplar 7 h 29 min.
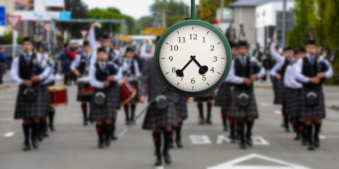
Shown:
4 h 37 min
